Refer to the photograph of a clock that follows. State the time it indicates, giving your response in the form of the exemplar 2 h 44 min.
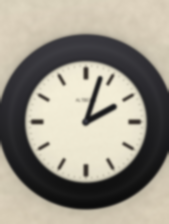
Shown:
2 h 03 min
